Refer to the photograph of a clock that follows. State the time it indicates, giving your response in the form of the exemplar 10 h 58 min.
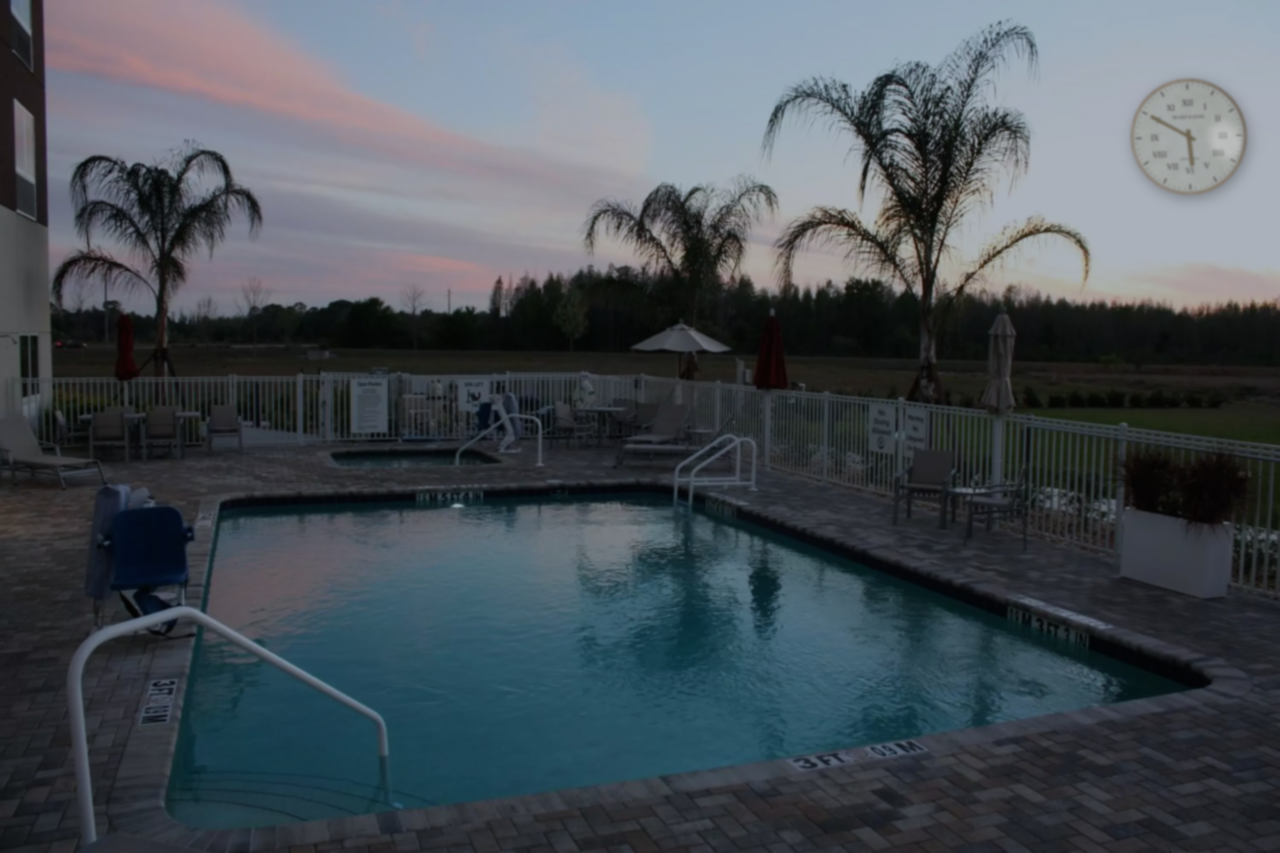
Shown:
5 h 50 min
